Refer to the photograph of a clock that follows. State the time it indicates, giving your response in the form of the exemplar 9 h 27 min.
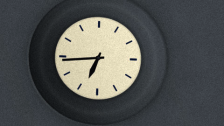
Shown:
6 h 44 min
